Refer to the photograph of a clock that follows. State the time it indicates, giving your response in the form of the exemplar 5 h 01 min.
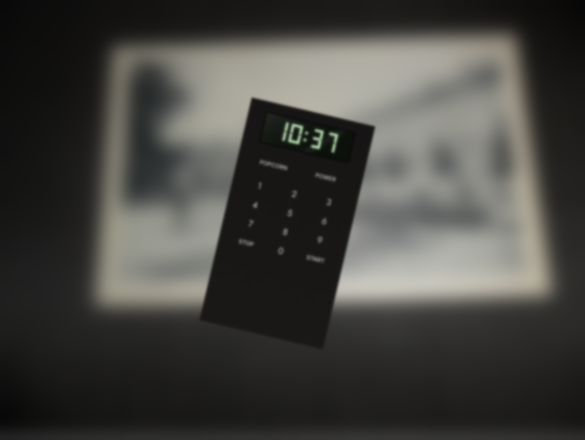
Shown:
10 h 37 min
